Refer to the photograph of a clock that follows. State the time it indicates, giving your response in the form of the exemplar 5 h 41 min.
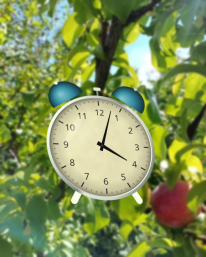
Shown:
4 h 03 min
